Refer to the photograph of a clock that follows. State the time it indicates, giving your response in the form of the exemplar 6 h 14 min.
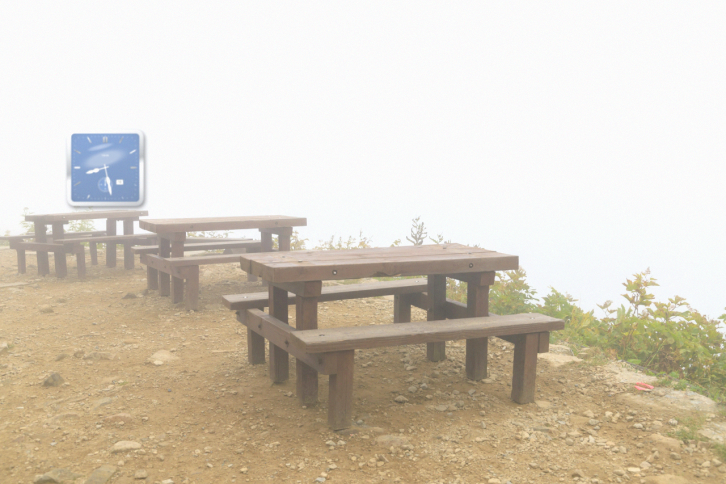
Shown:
8 h 28 min
